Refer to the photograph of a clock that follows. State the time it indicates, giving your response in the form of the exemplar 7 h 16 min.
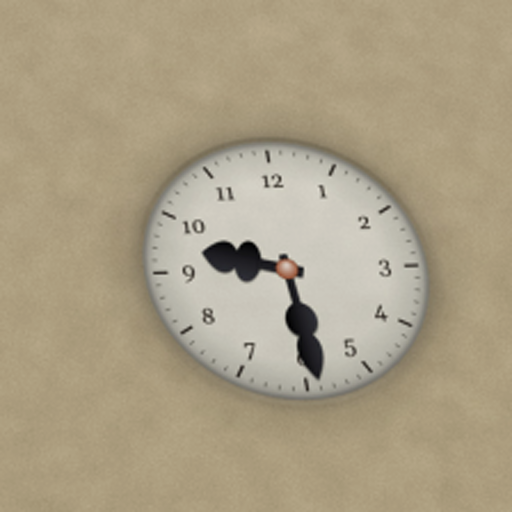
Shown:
9 h 29 min
